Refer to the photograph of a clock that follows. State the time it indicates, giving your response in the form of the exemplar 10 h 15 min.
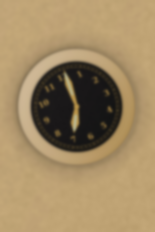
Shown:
7 h 01 min
